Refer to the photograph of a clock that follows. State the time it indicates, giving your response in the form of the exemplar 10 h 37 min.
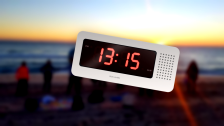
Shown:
13 h 15 min
